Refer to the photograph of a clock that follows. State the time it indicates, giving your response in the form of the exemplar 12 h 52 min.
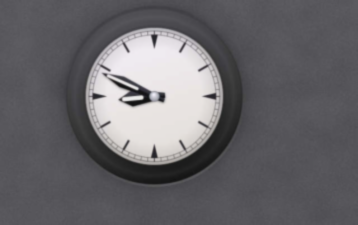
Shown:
8 h 49 min
